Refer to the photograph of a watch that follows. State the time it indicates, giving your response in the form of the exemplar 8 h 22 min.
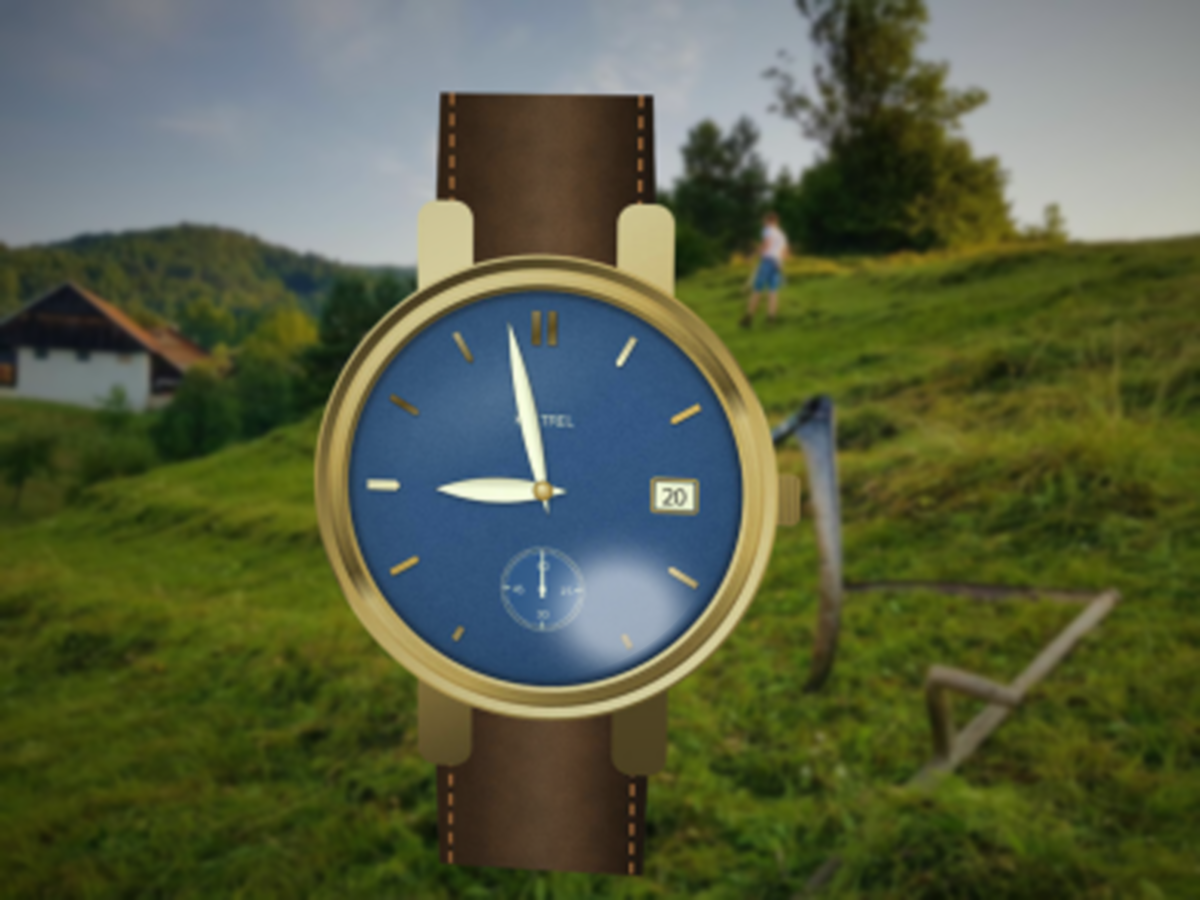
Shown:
8 h 58 min
